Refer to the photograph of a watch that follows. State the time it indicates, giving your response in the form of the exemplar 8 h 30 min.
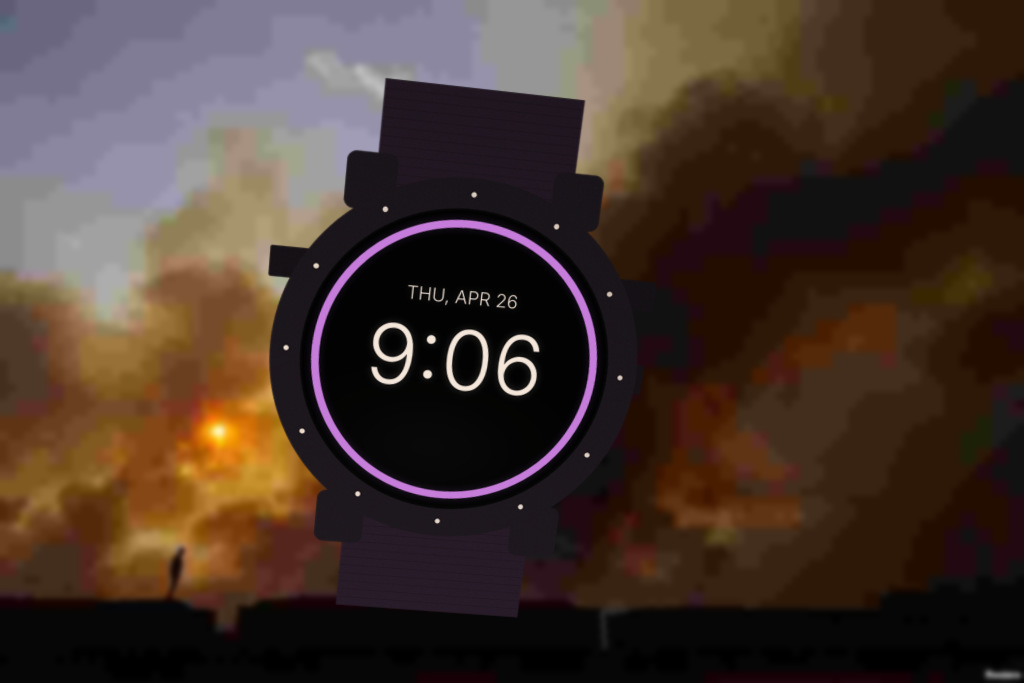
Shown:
9 h 06 min
